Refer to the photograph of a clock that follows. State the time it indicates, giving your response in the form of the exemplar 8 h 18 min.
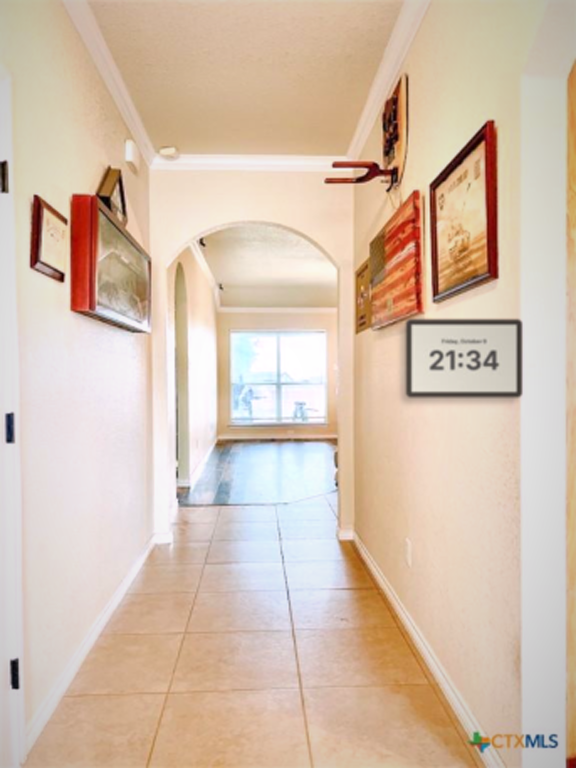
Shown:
21 h 34 min
